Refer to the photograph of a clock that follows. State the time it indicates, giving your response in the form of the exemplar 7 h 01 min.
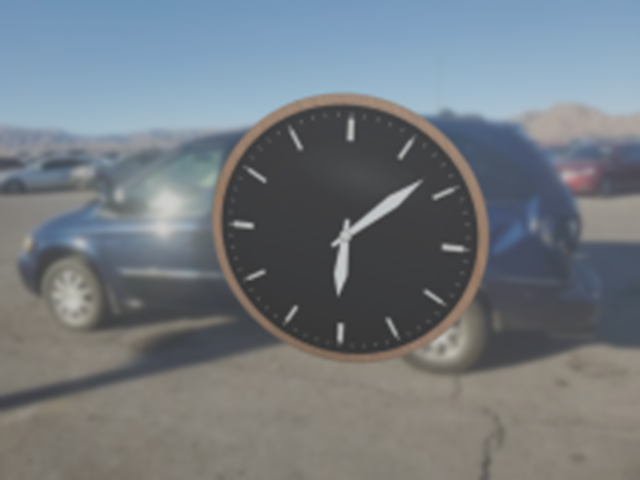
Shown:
6 h 08 min
